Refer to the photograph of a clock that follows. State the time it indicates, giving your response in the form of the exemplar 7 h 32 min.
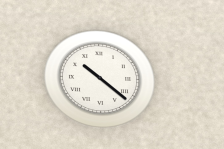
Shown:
10 h 22 min
